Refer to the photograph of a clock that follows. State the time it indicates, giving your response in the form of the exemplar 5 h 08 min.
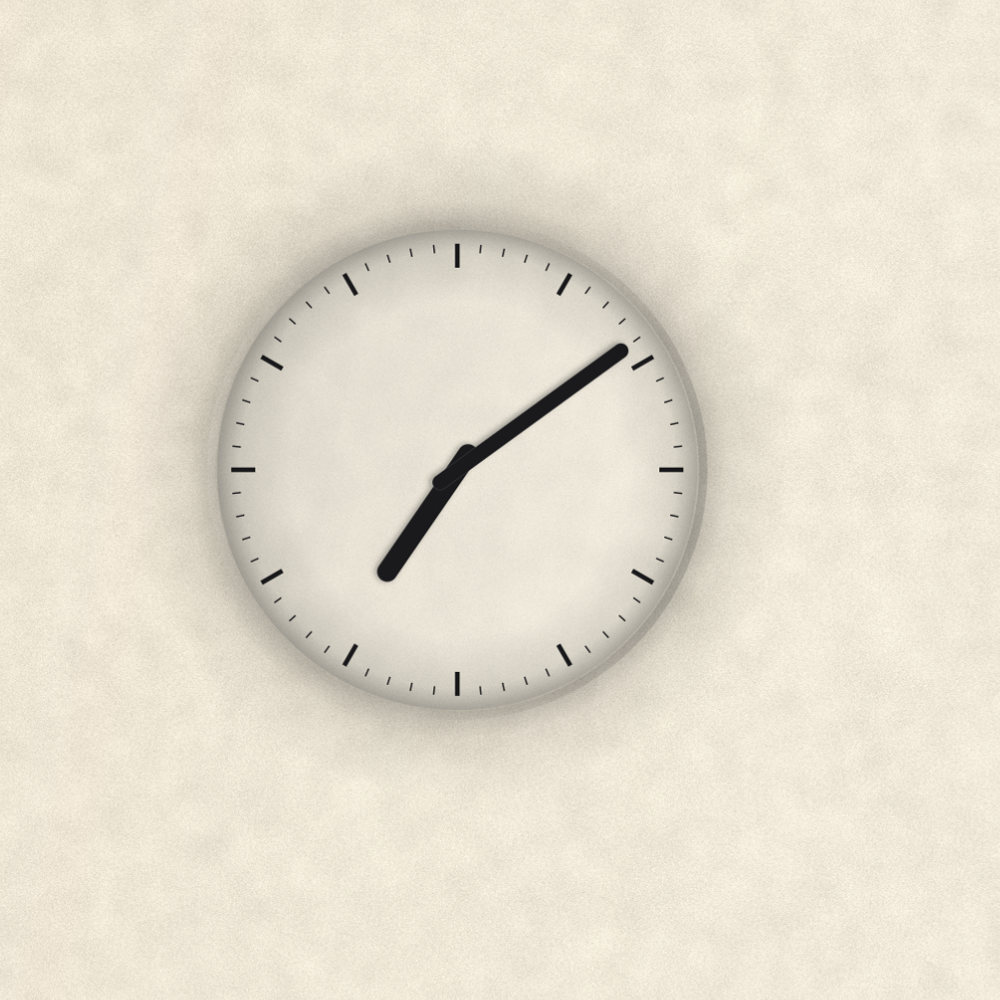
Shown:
7 h 09 min
